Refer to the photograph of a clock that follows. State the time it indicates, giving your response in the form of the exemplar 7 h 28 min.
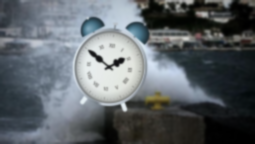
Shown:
1 h 50 min
